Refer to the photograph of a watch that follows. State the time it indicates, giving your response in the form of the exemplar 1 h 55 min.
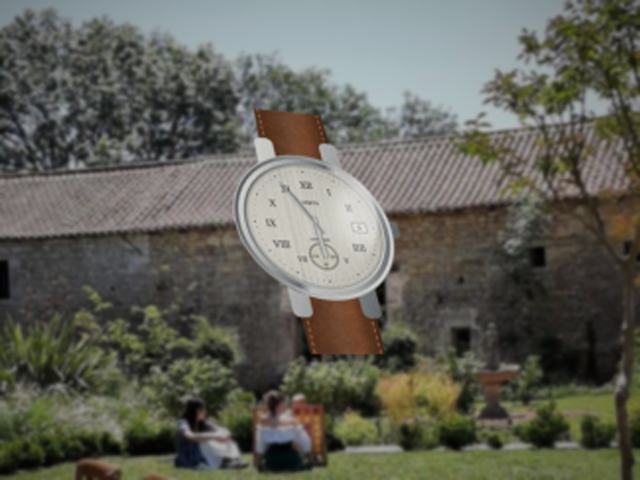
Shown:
5 h 55 min
